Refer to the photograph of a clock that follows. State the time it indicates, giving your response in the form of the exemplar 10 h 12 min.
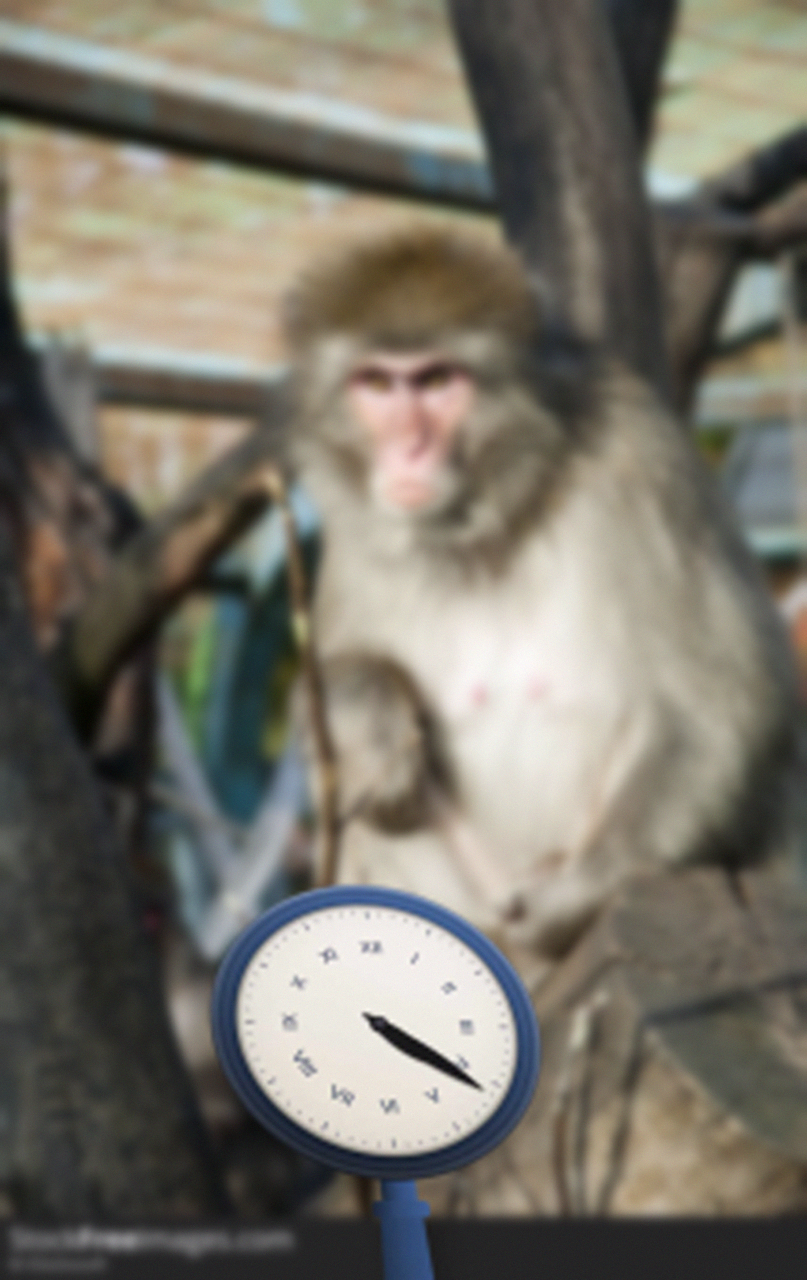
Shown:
4 h 21 min
